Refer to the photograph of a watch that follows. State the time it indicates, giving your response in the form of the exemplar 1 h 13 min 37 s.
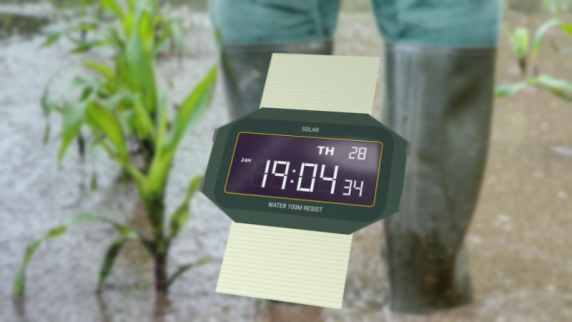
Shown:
19 h 04 min 34 s
